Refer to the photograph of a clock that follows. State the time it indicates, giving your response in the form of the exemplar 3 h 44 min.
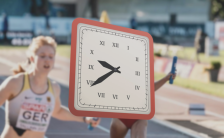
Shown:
9 h 39 min
